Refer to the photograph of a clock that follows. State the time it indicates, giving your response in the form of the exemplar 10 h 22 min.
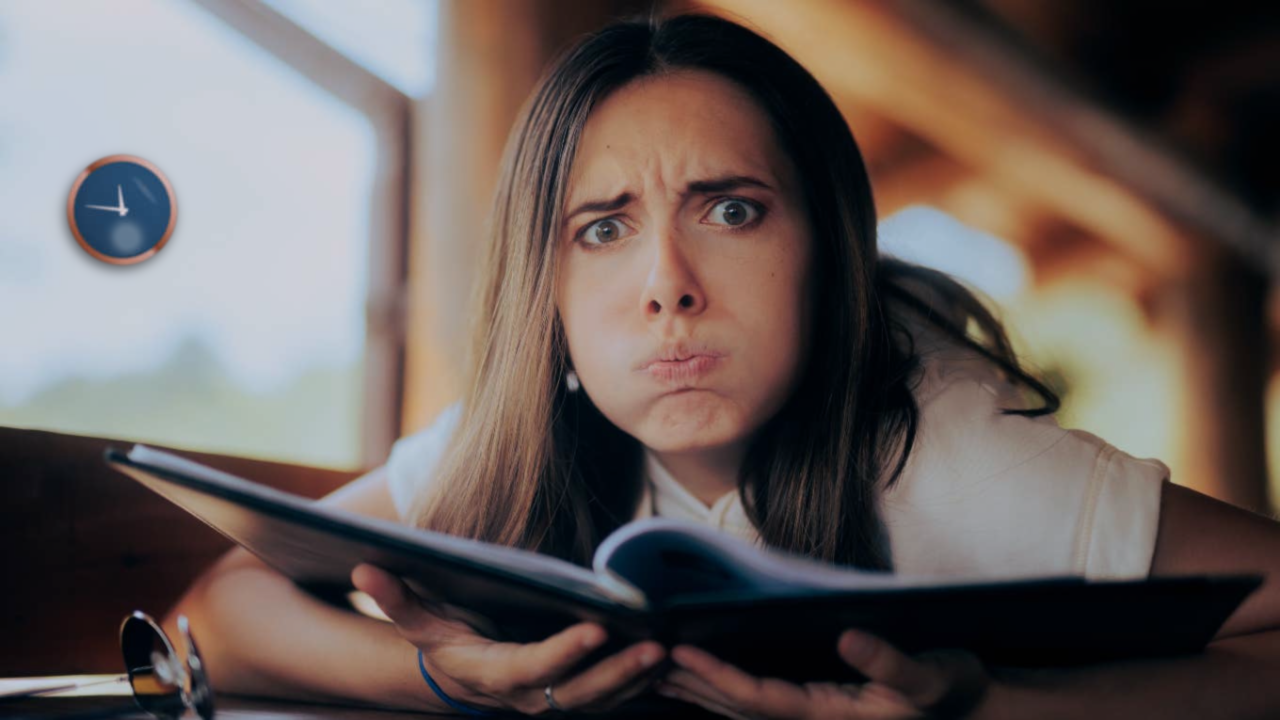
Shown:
11 h 46 min
